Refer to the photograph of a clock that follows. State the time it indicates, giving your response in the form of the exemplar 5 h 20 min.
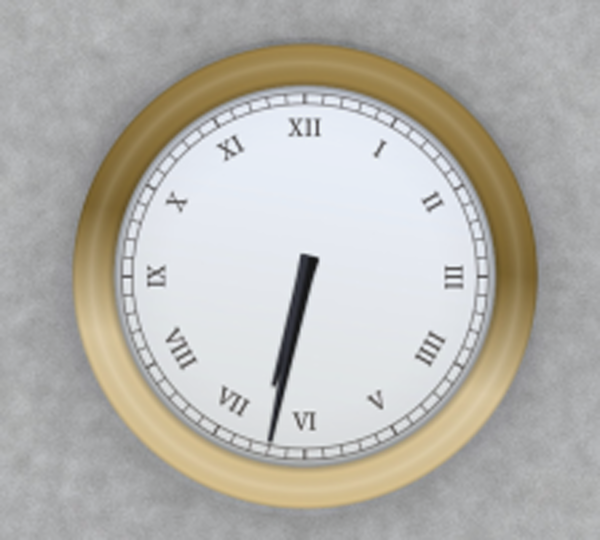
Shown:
6 h 32 min
